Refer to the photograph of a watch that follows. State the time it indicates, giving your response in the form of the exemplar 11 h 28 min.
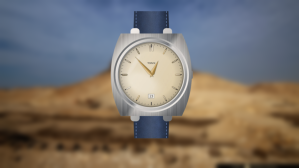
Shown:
12 h 53 min
